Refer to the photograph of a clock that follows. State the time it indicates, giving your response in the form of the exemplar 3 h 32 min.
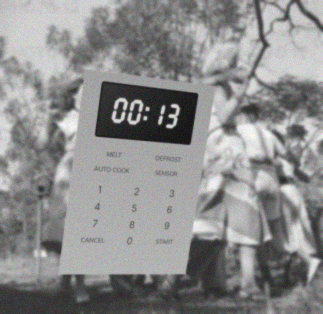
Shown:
0 h 13 min
